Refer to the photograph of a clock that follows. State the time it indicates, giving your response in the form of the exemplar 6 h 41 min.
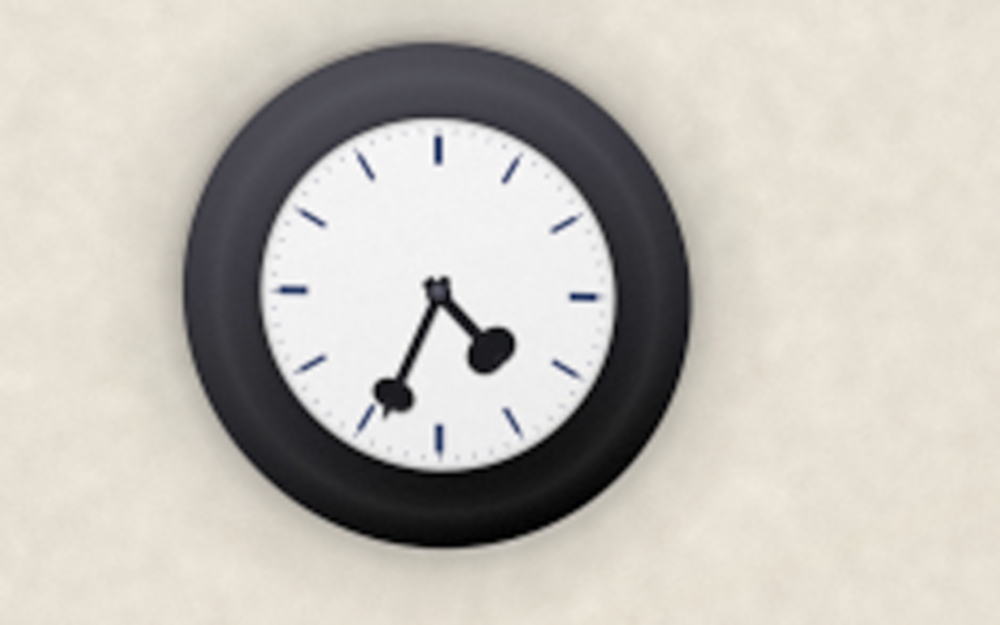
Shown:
4 h 34 min
